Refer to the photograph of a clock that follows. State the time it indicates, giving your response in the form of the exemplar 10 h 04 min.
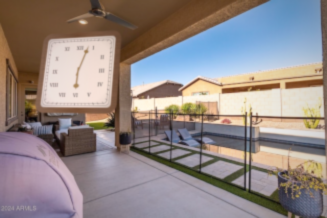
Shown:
6 h 03 min
